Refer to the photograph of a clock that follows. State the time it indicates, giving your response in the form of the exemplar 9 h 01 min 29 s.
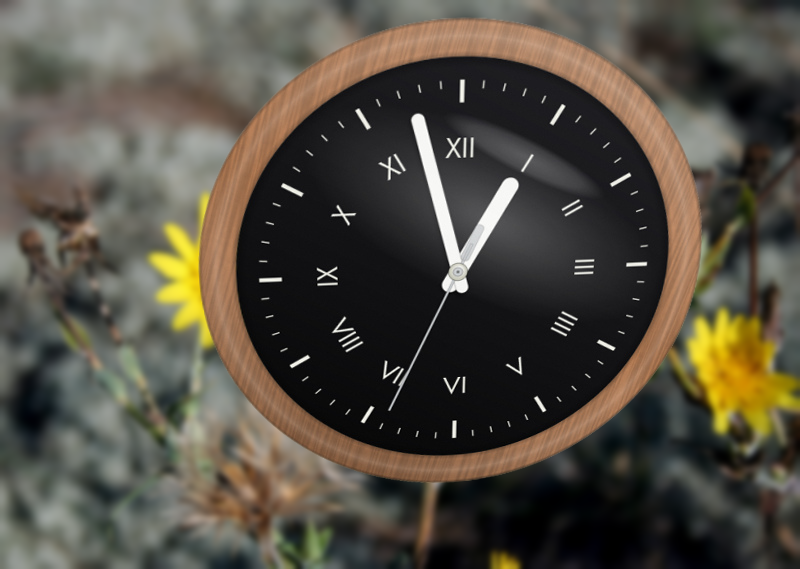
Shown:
12 h 57 min 34 s
